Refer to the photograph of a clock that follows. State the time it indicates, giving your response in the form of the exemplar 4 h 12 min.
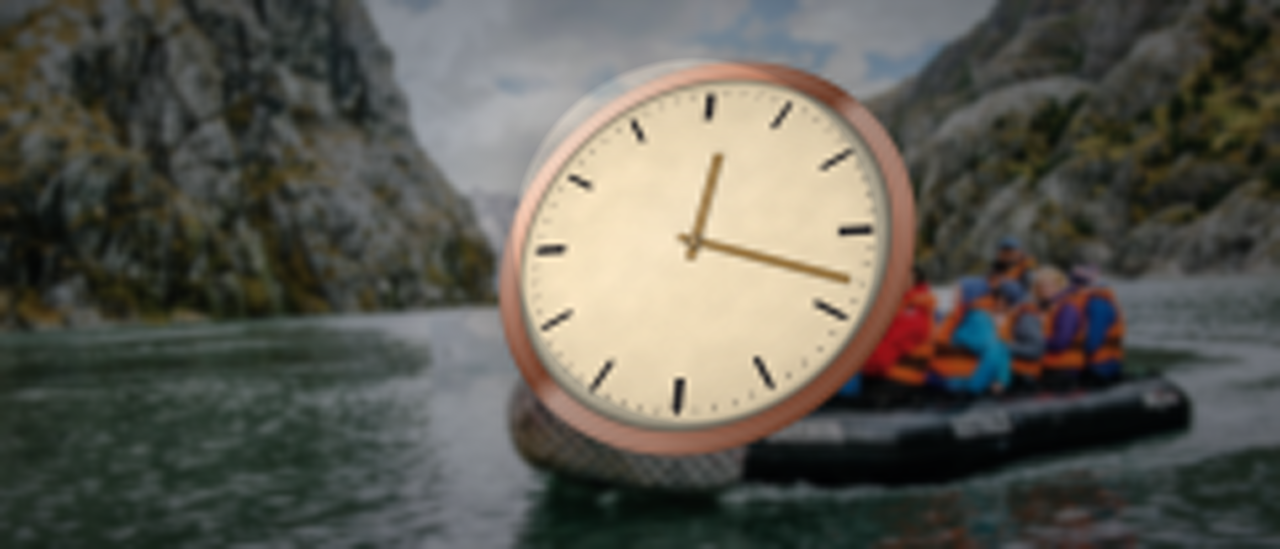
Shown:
12 h 18 min
